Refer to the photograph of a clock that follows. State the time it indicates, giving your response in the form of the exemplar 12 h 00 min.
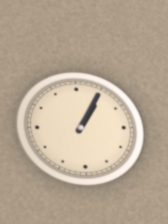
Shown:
1 h 05 min
